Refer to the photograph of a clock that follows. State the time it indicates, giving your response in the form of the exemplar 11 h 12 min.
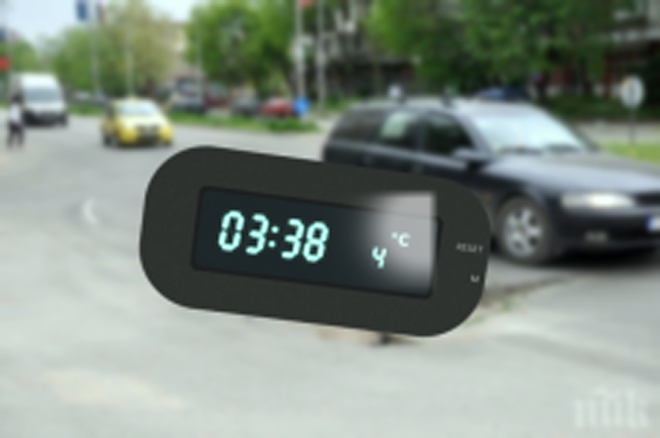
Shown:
3 h 38 min
